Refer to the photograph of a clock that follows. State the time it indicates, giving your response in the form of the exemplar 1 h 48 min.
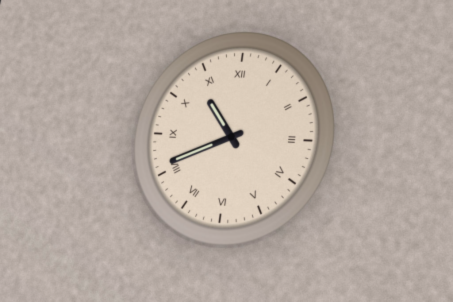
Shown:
10 h 41 min
